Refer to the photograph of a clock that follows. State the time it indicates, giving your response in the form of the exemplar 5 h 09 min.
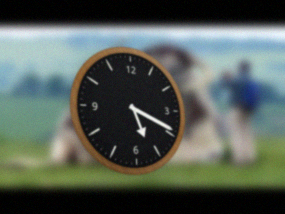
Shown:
5 h 19 min
